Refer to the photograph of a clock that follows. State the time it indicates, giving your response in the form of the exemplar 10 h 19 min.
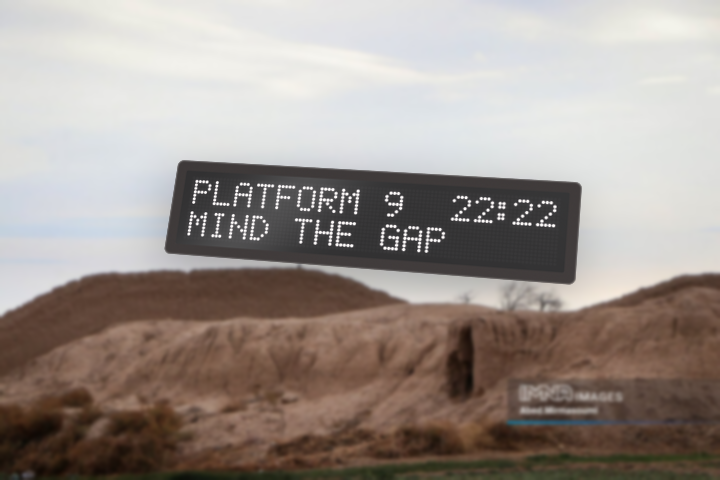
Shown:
22 h 22 min
